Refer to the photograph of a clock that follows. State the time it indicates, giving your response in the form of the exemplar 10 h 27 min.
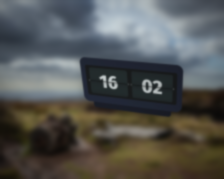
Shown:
16 h 02 min
